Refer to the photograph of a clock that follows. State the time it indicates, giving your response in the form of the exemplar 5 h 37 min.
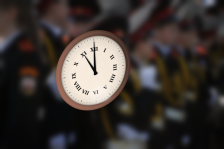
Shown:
11 h 00 min
